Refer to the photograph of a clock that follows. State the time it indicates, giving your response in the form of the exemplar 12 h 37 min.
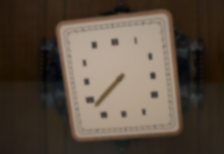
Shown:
7 h 38 min
